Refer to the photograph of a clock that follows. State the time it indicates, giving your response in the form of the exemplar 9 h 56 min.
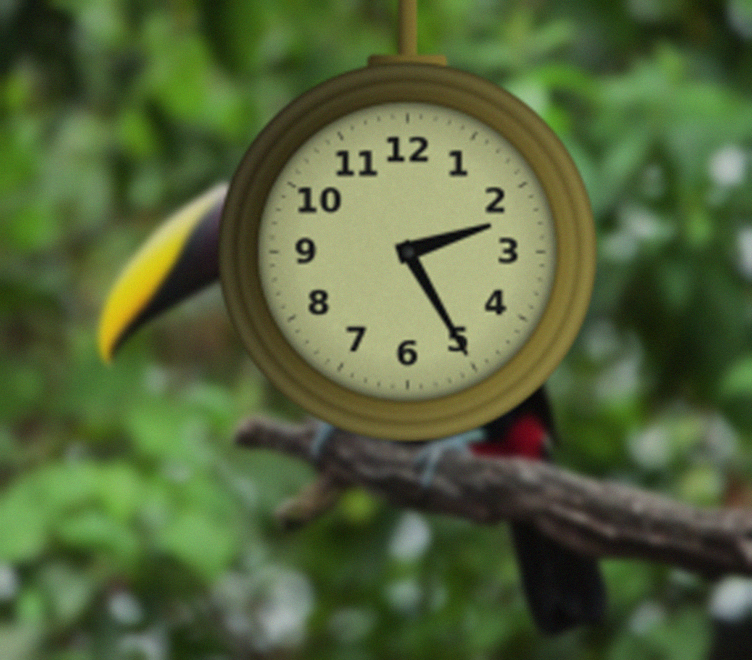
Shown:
2 h 25 min
